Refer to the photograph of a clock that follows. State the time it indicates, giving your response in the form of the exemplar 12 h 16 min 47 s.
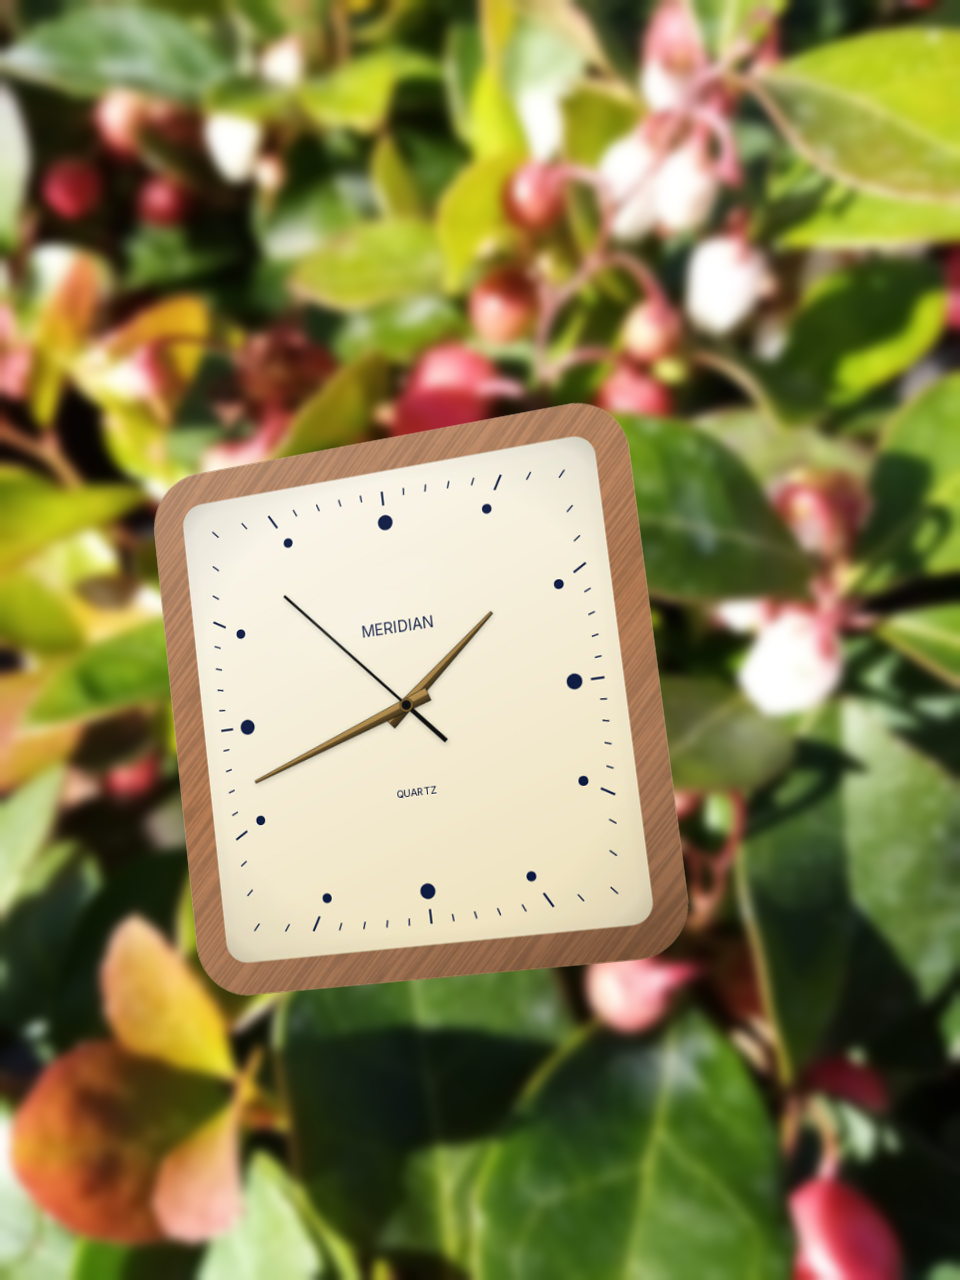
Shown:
1 h 41 min 53 s
